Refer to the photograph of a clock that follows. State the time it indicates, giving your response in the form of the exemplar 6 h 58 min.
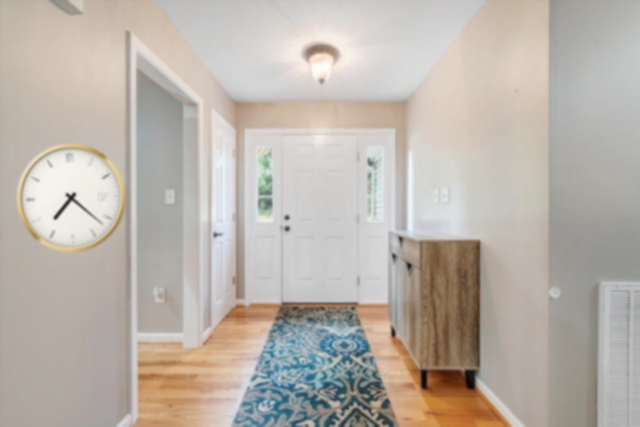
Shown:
7 h 22 min
